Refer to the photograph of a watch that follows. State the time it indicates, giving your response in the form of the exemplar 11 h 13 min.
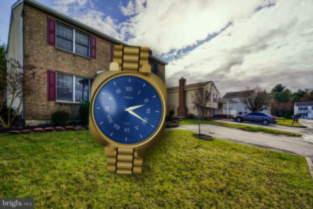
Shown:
2 h 20 min
